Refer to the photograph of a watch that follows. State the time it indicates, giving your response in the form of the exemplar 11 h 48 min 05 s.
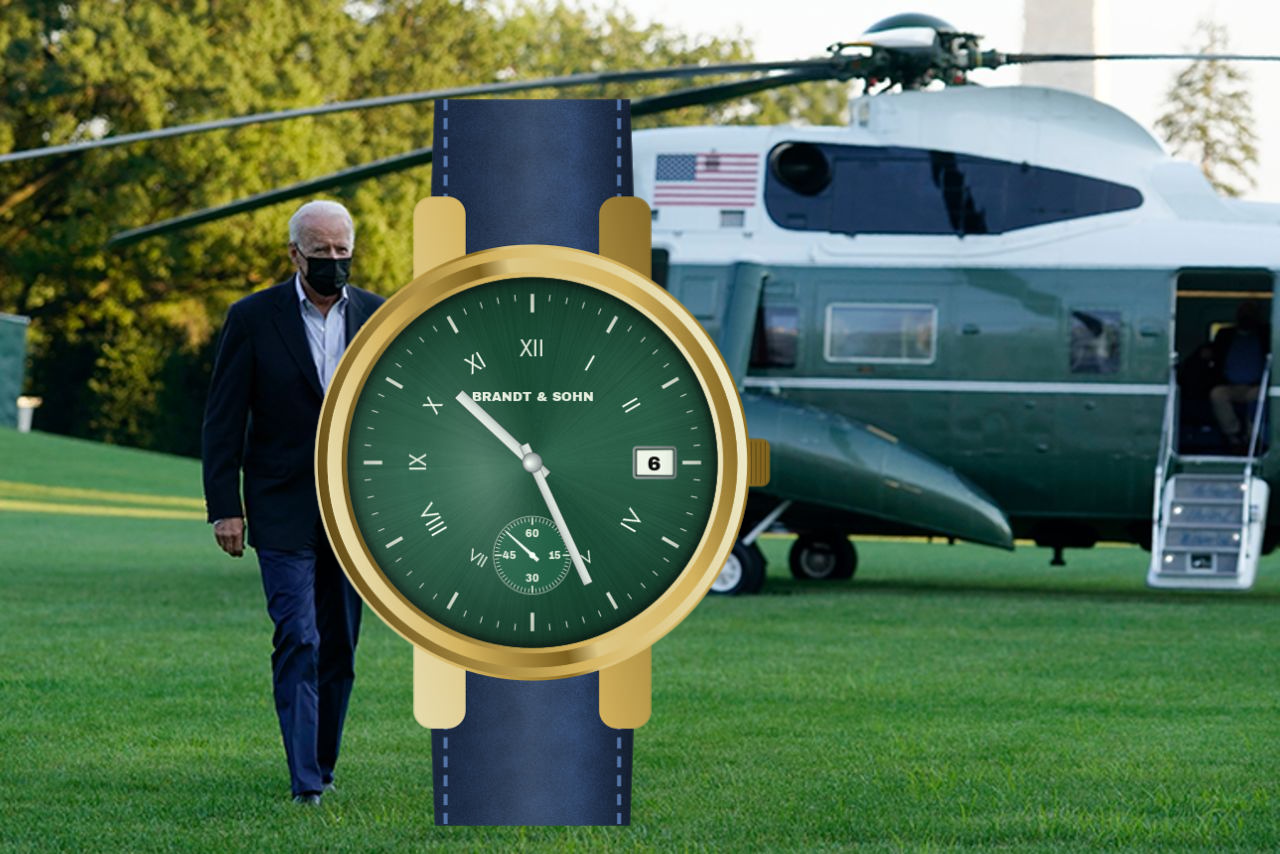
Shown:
10 h 25 min 52 s
